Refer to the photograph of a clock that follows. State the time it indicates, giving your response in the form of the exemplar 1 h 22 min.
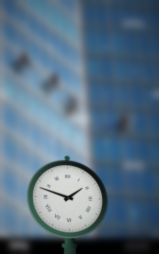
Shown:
1 h 48 min
